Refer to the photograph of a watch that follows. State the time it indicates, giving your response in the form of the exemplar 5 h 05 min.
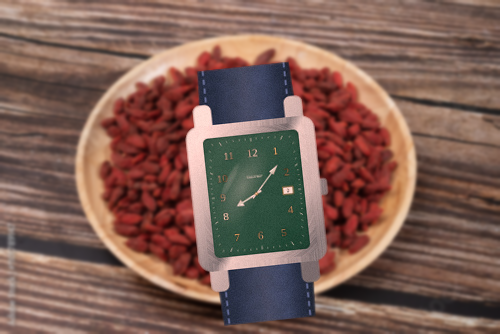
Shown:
8 h 07 min
